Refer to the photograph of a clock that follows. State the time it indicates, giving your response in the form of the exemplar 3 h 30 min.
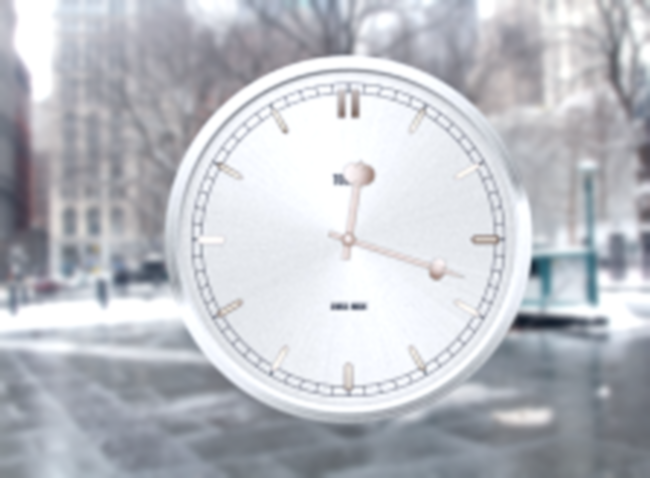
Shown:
12 h 18 min
